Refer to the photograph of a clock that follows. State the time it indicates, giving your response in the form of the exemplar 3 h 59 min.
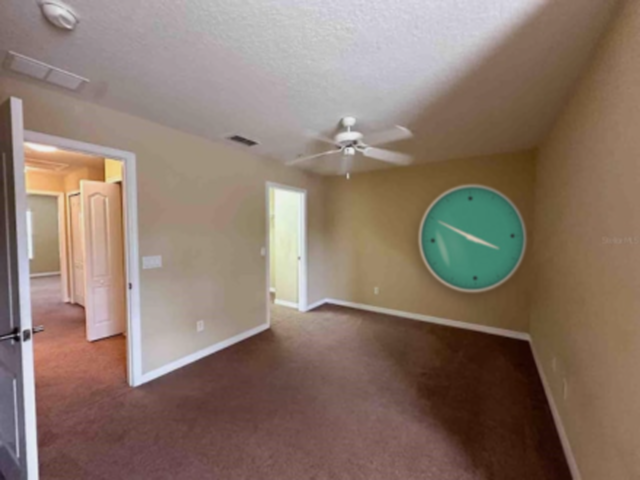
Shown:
3 h 50 min
